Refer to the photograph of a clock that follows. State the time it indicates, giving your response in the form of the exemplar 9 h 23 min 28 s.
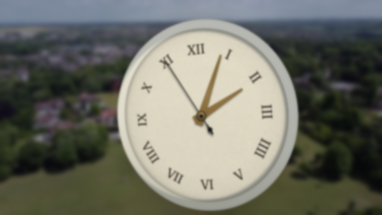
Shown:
2 h 03 min 55 s
